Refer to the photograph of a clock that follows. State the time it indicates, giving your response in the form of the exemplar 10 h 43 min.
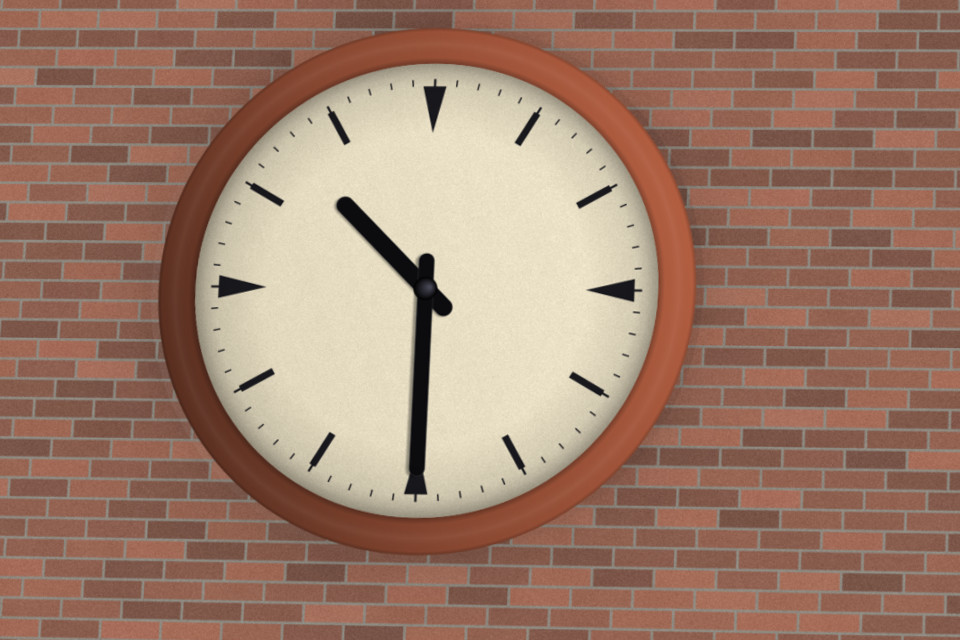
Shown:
10 h 30 min
